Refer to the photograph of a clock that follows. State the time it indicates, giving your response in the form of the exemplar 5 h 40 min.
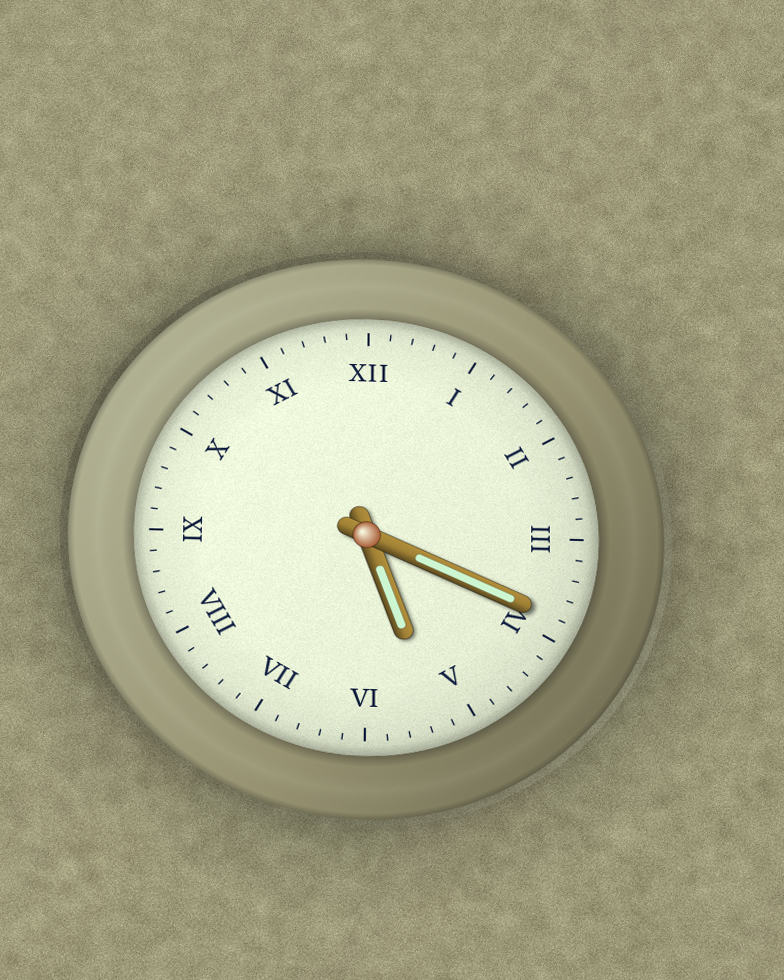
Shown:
5 h 19 min
